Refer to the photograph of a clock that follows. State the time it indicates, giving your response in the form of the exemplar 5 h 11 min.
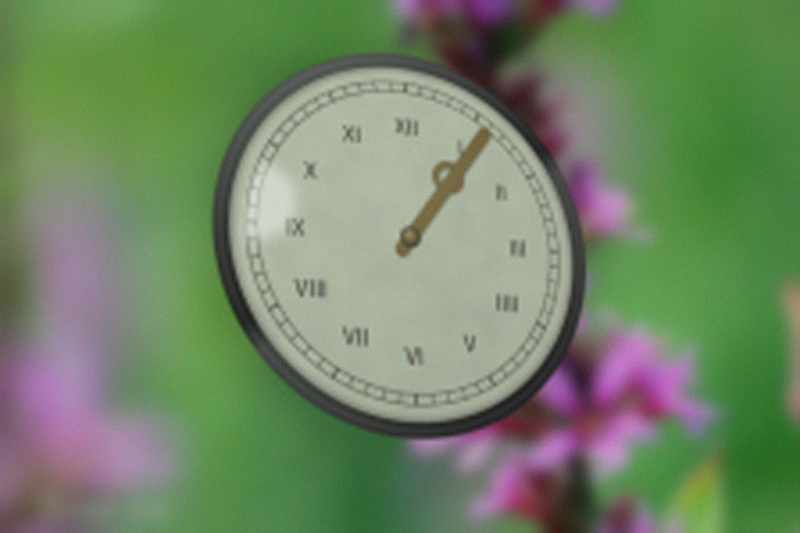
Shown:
1 h 06 min
